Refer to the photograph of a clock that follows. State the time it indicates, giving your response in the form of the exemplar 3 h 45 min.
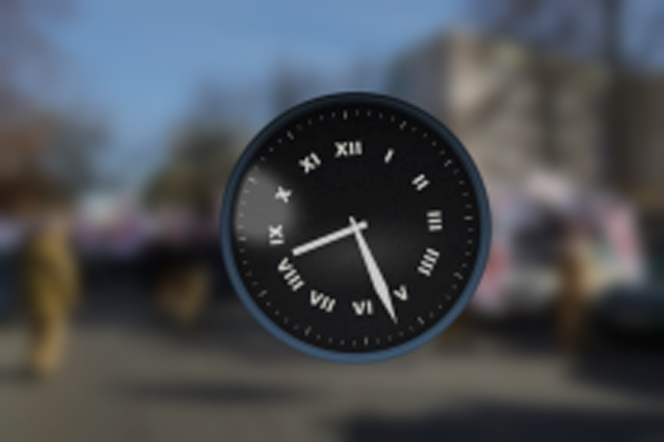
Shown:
8 h 27 min
